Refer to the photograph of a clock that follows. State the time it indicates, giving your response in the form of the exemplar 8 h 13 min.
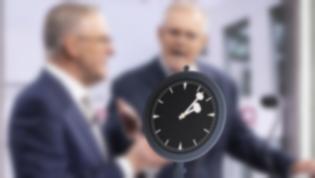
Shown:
2 h 07 min
